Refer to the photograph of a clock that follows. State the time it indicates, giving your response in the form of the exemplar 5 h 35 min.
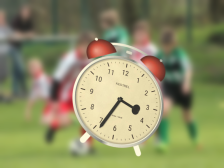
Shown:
3 h 34 min
